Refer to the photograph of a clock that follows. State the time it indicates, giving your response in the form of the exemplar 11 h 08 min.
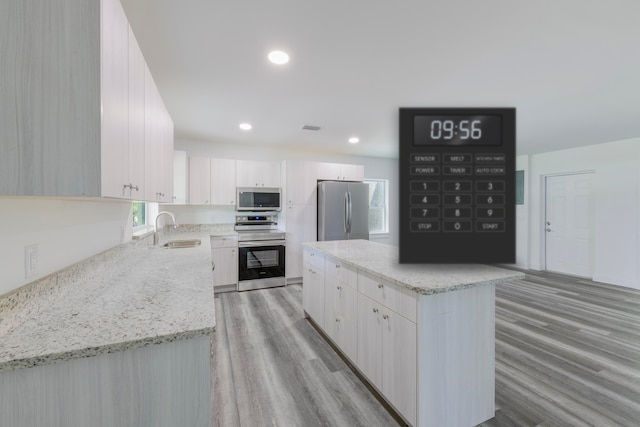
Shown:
9 h 56 min
